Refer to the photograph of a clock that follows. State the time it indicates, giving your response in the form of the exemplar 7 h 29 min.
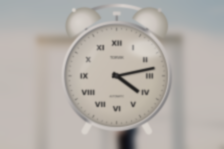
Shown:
4 h 13 min
